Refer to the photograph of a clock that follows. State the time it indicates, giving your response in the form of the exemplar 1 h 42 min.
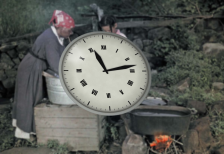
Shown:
11 h 13 min
